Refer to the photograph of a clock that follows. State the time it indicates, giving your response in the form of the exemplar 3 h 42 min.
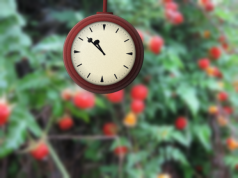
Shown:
10 h 52 min
